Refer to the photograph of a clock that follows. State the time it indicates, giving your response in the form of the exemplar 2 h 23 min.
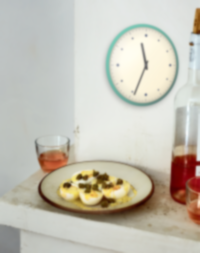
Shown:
11 h 34 min
